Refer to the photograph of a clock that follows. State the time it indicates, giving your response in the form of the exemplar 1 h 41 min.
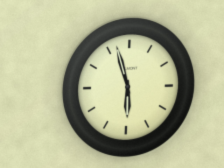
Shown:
5 h 57 min
